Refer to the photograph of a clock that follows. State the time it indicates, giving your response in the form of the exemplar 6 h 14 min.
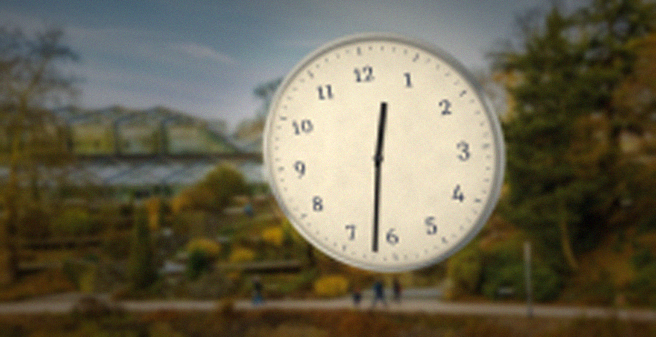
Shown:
12 h 32 min
